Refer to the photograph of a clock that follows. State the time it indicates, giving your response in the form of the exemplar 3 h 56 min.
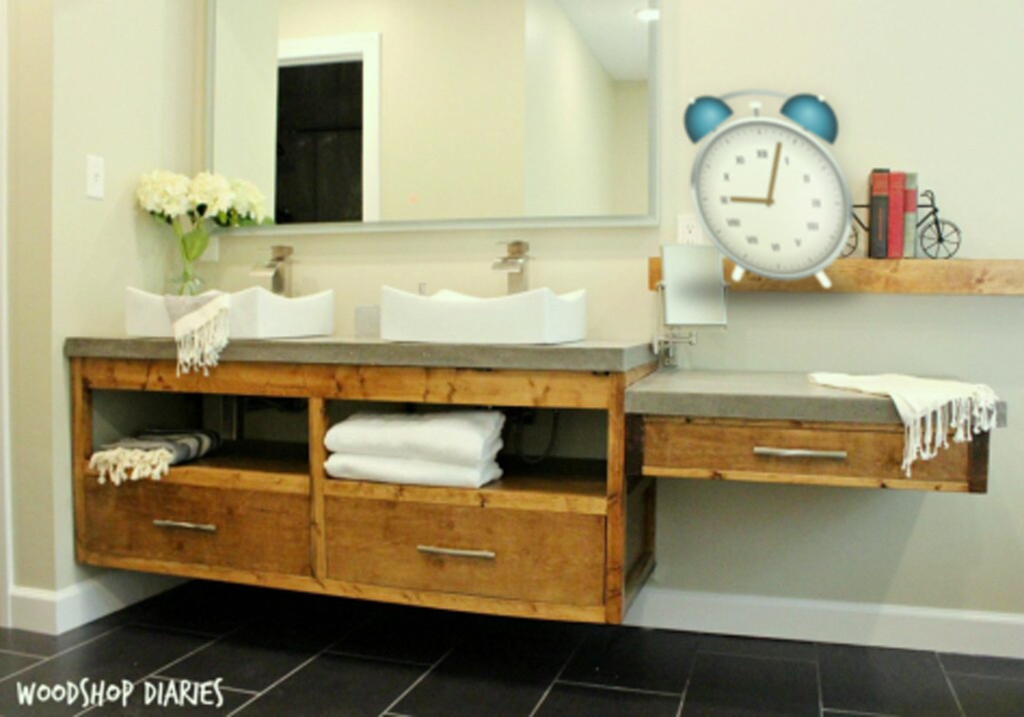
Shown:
9 h 03 min
